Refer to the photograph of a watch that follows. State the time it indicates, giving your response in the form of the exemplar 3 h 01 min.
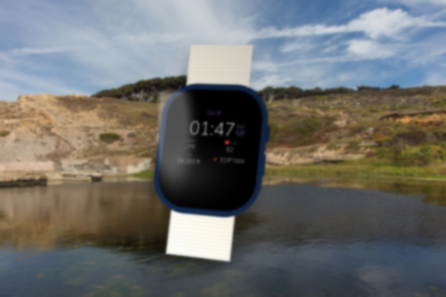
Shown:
1 h 47 min
